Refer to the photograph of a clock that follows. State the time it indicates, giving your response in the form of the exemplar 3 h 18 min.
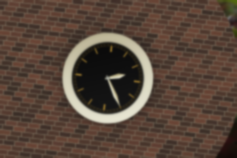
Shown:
2 h 25 min
